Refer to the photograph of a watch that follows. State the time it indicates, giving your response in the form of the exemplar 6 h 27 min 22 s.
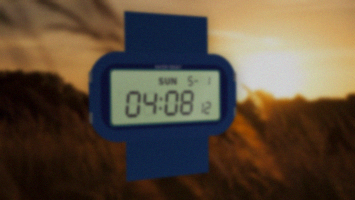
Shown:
4 h 08 min 12 s
